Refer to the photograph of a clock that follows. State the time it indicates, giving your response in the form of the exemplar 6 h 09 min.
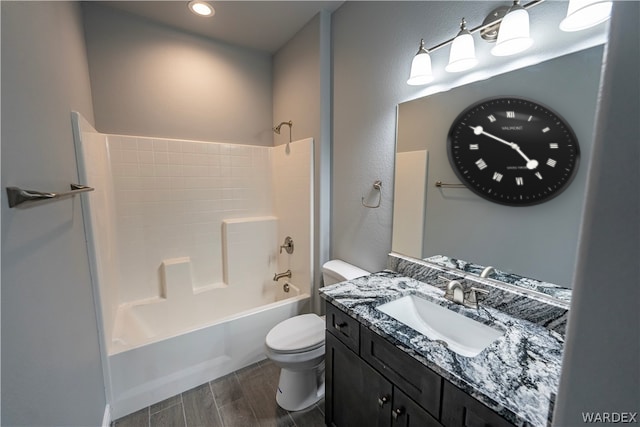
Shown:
4 h 50 min
